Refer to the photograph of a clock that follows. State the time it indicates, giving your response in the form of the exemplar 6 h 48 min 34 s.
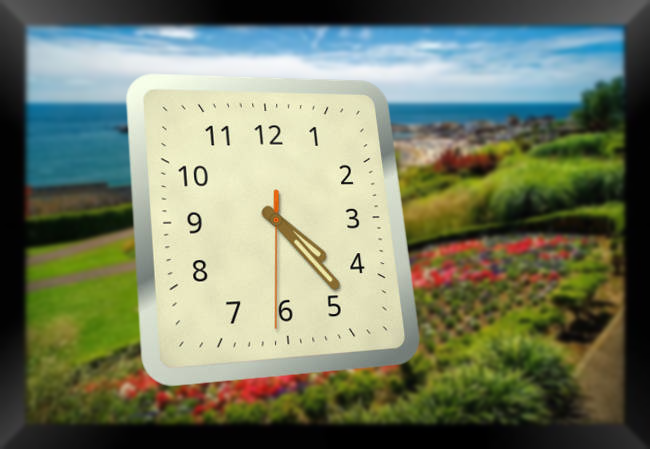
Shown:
4 h 23 min 31 s
